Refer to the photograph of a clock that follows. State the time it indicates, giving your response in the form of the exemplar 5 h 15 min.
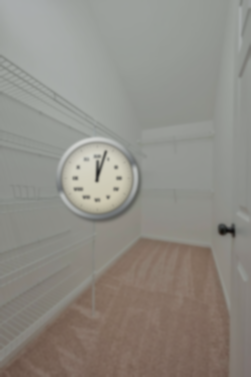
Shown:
12 h 03 min
